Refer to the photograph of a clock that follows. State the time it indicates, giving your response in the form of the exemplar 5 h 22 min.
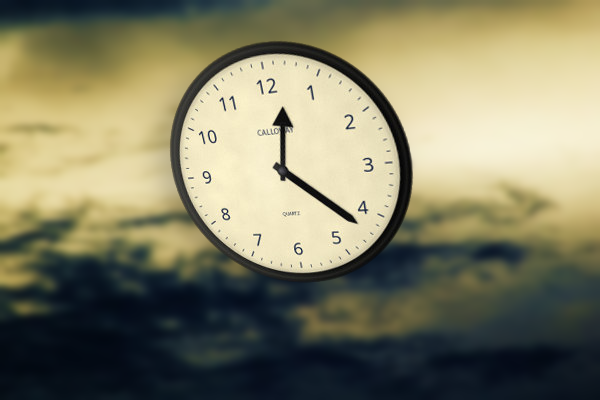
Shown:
12 h 22 min
